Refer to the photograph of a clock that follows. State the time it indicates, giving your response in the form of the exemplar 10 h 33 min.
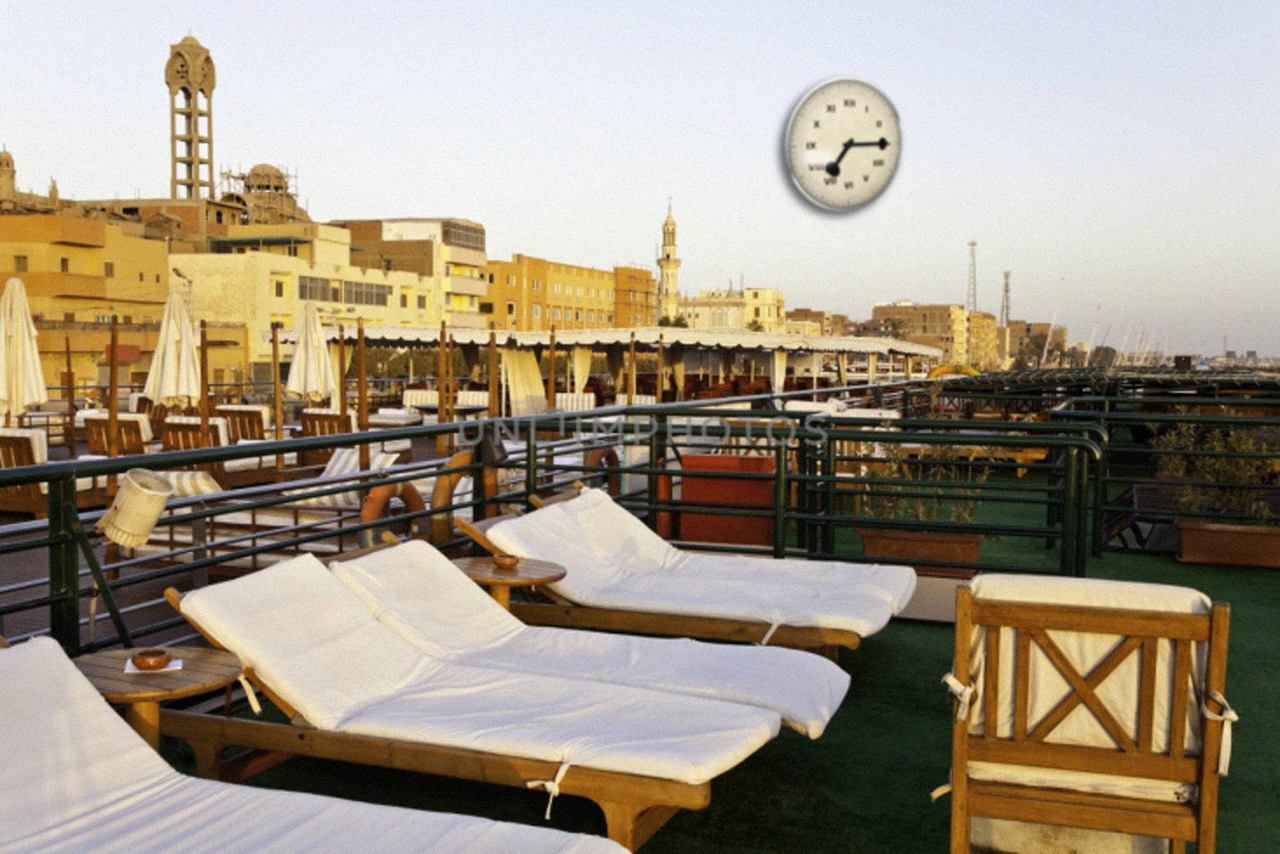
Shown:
7 h 15 min
